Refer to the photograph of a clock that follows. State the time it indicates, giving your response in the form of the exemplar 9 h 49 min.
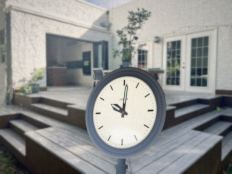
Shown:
10 h 01 min
